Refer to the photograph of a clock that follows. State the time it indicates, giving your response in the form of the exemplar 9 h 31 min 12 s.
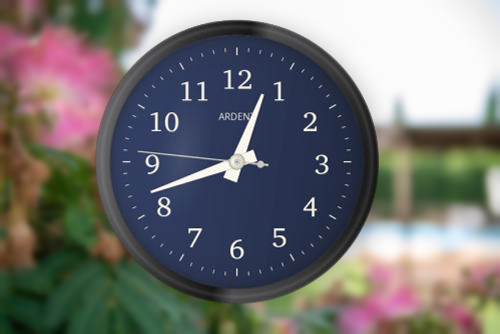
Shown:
12 h 41 min 46 s
